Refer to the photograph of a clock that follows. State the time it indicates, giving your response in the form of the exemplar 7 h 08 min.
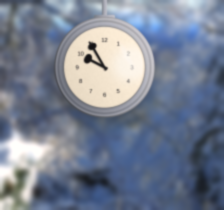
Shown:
9 h 55 min
